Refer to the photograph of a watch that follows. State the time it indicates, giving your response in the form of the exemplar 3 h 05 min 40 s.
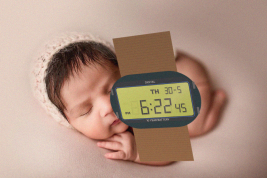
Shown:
6 h 22 min 45 s
